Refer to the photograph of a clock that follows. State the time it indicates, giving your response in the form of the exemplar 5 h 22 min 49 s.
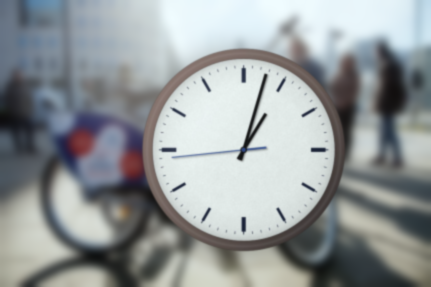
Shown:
1 h 02 min 44 s
